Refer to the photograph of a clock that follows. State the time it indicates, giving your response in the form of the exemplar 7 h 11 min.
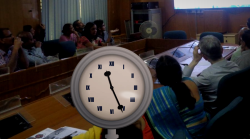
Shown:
11 h 26 min
